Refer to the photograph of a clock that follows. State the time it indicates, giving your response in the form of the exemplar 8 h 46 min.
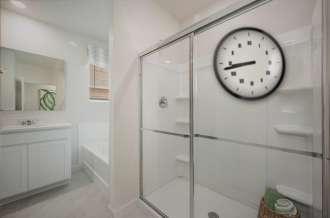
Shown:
8 h 43 min
